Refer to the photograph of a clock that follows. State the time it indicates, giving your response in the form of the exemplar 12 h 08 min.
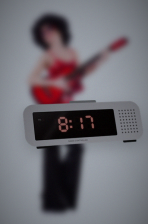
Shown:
8 h 17 min
